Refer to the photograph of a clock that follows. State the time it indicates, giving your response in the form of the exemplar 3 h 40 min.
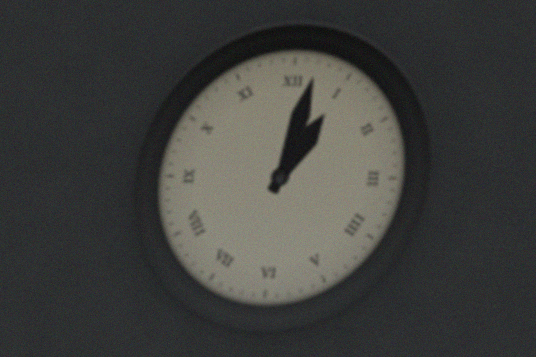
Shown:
1 h 02 min
